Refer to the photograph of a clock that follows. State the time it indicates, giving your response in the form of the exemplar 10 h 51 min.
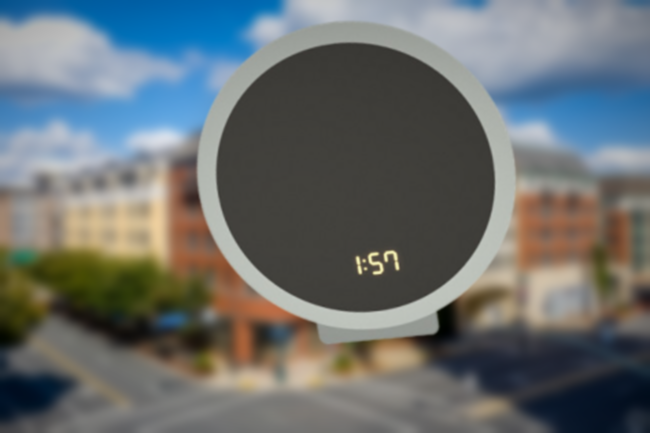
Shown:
1 h 57 min
